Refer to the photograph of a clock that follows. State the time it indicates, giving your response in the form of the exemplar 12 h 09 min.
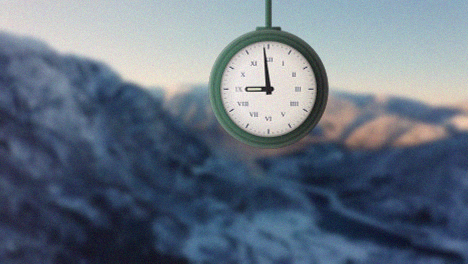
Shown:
8 h 59 min
